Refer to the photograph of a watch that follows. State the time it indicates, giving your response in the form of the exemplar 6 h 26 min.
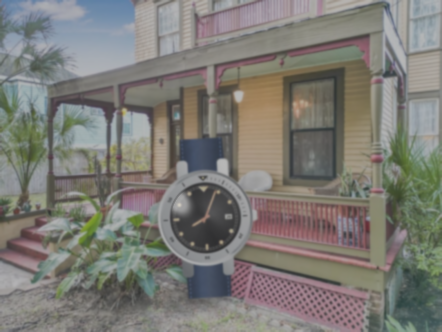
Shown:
8 h 04 min
